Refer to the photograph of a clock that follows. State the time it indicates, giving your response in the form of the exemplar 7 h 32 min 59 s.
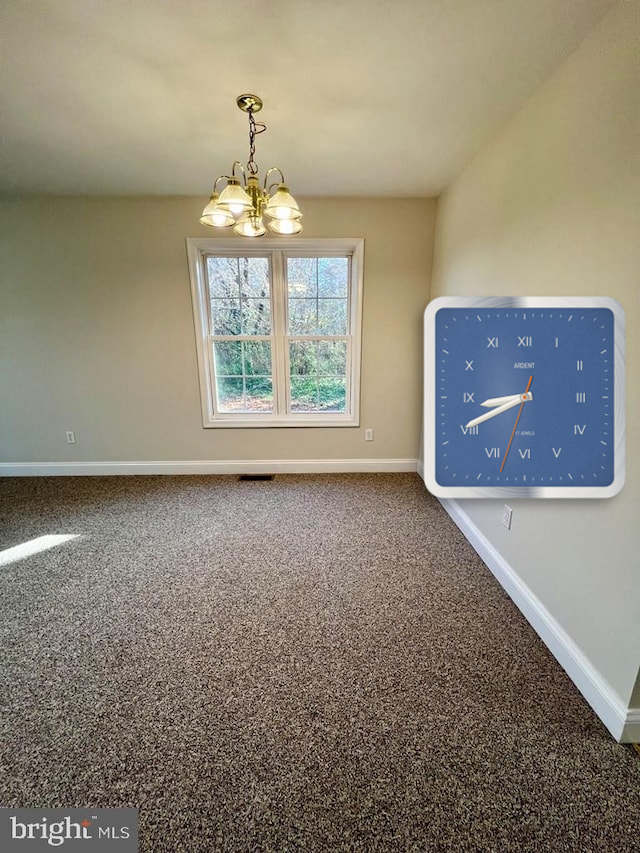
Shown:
8 h 40 min 33 s
